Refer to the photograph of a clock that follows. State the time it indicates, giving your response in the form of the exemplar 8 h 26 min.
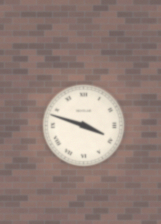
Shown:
3 h 48 min
